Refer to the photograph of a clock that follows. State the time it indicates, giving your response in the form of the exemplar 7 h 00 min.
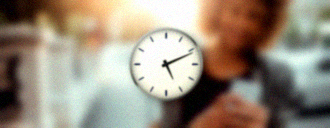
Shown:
5 h 11 min
